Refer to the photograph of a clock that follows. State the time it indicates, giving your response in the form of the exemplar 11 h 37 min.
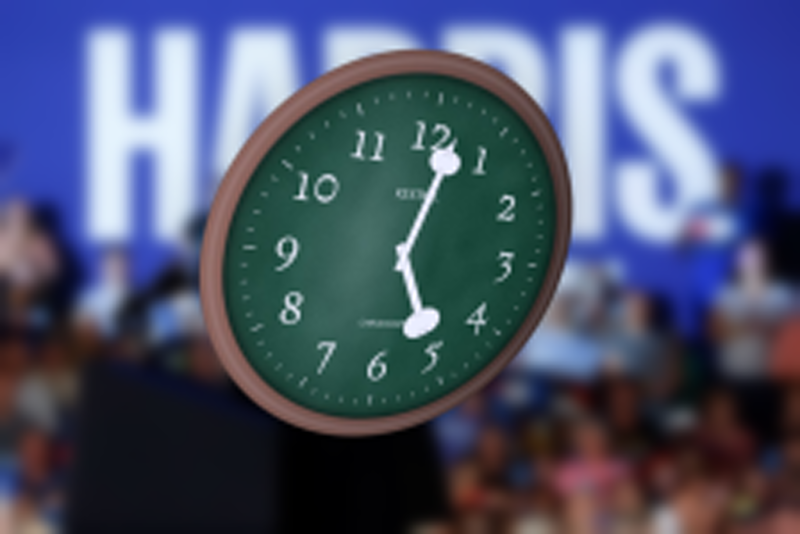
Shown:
5 h 02 min
